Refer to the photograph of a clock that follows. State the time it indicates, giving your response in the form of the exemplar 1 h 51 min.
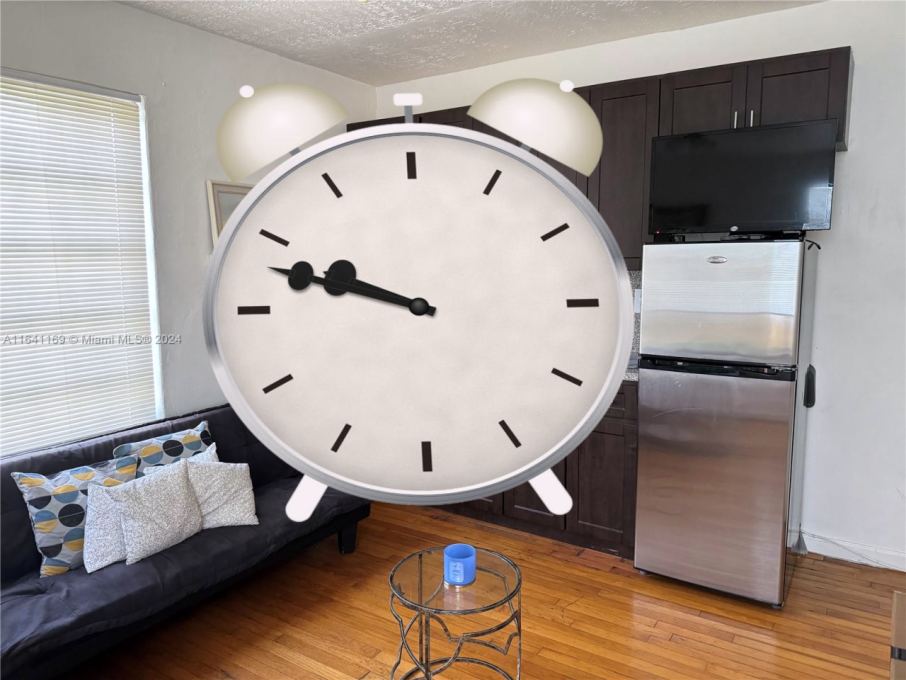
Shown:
9 h 48 min
